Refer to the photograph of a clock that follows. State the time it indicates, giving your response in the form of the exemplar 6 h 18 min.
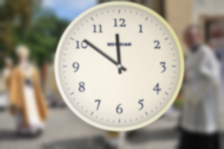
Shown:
11 h 51 min
